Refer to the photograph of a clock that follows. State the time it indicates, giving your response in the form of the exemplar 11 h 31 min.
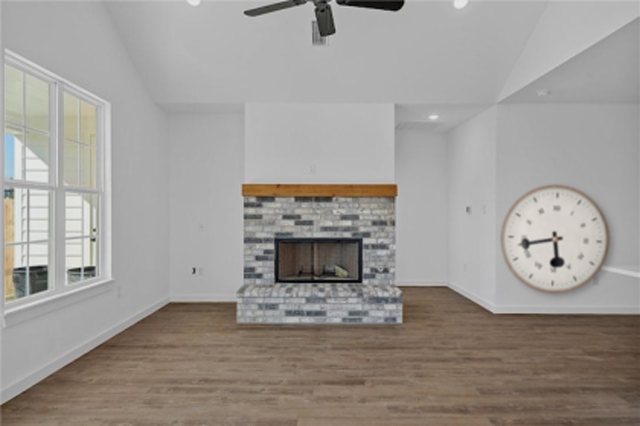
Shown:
5 h 43 min
